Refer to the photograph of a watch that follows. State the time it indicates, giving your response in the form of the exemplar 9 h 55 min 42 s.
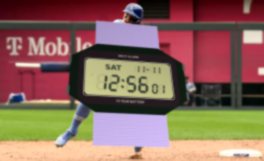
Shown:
12 h 56 min 01 s
